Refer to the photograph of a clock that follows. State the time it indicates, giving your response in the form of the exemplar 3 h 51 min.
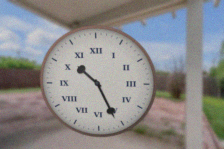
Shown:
10 h 26 min
